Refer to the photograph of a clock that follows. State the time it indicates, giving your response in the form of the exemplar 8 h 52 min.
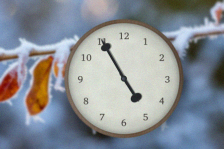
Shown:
4 h 55 min
